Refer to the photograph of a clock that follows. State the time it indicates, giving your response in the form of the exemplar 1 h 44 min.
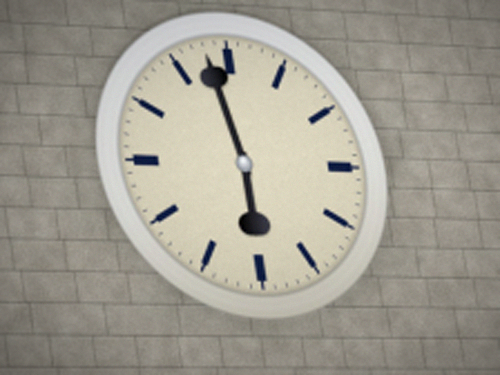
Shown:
5 h 58 min
